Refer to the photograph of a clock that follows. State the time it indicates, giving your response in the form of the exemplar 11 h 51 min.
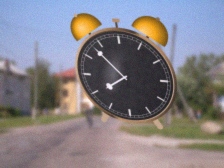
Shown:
7 h 53 min
